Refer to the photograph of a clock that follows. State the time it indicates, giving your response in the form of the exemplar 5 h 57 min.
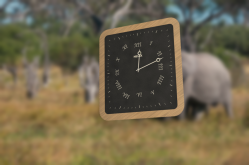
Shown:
12 h 12 min
